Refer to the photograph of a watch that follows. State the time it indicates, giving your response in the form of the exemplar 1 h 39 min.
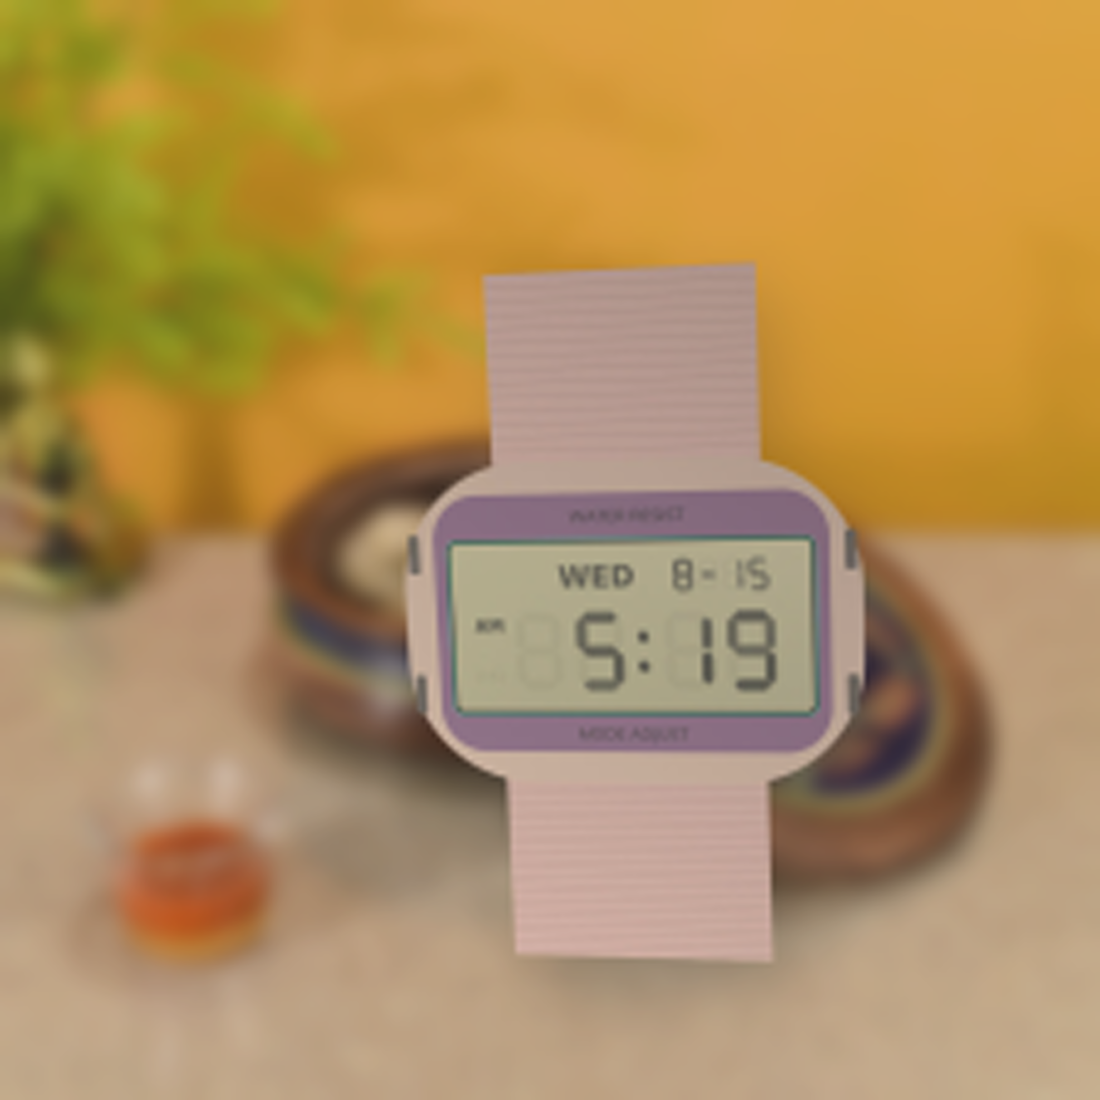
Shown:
5 h 19 min
